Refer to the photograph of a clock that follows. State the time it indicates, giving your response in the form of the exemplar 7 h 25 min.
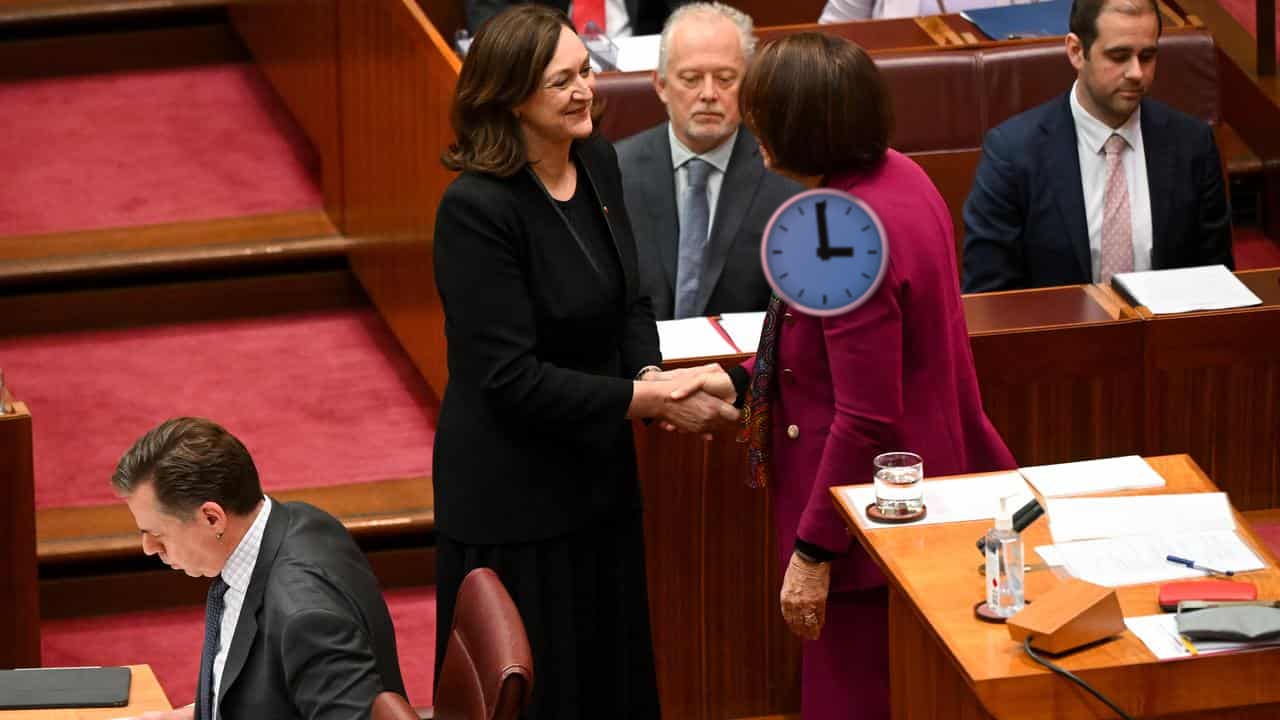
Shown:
2 h 59 min
